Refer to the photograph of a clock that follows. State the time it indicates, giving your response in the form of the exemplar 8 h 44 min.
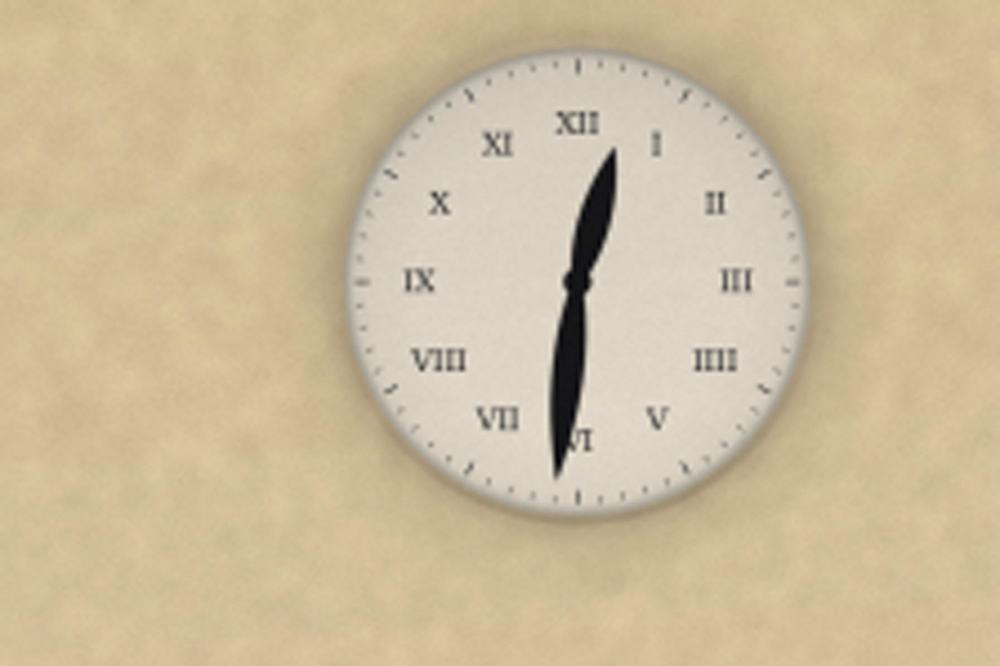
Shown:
12 h 31 min
